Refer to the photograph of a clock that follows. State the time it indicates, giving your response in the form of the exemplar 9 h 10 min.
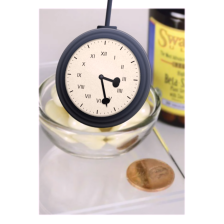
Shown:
3 h 27 min
